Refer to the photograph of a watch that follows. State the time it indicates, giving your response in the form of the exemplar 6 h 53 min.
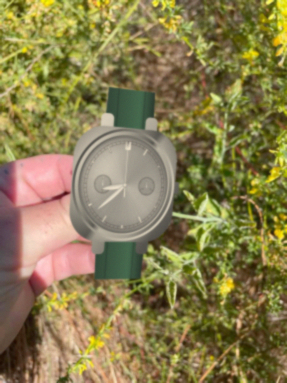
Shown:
8 h 38 min
